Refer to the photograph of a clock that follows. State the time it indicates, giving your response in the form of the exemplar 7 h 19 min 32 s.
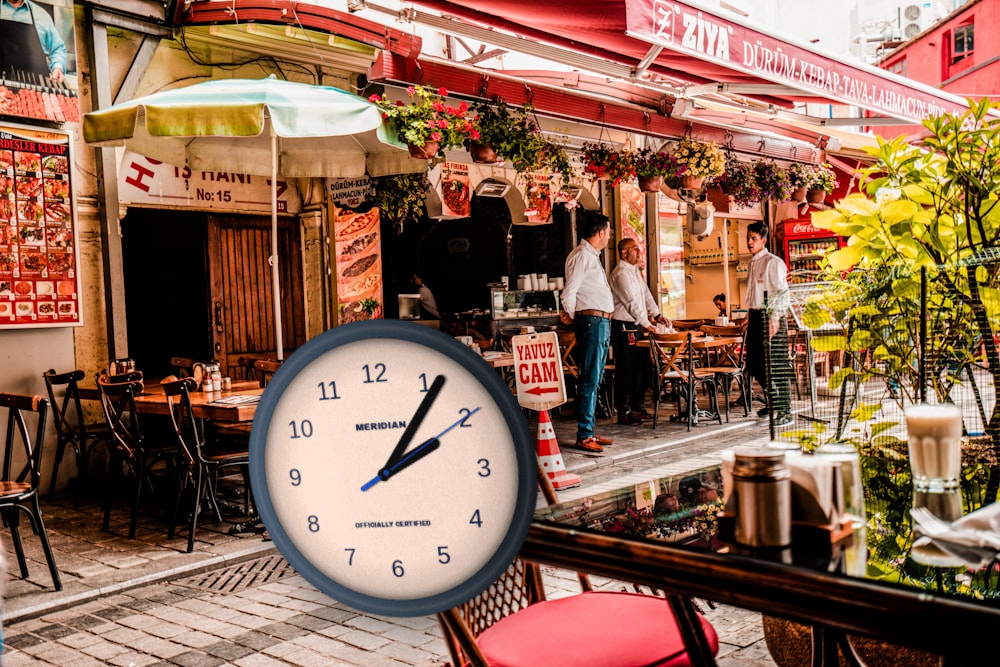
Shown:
2 h 06 min 10 s
